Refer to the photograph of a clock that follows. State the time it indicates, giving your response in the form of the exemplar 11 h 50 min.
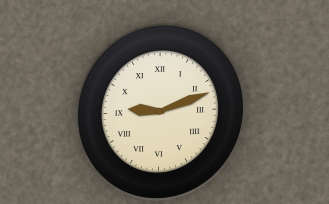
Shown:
9 h 12 min
